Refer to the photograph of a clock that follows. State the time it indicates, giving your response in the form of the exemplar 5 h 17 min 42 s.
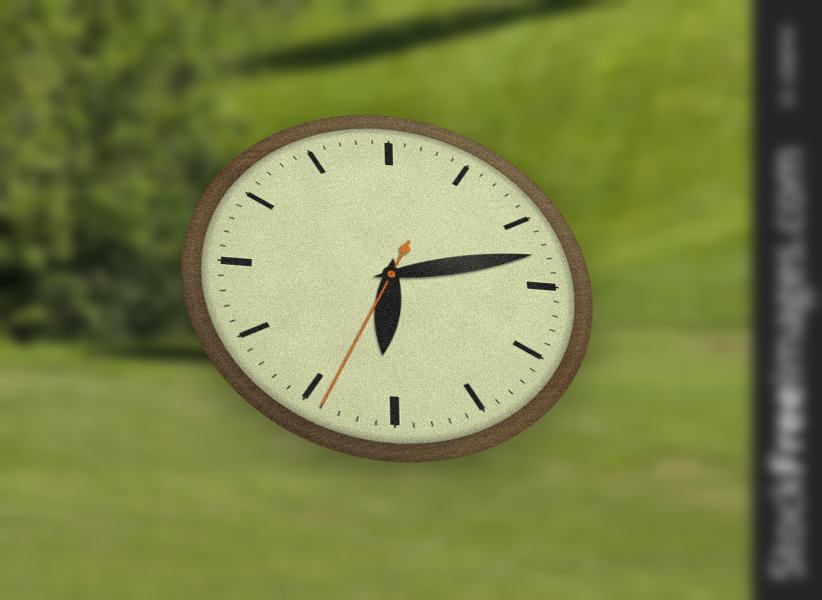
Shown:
6 h 12 min 34 s
